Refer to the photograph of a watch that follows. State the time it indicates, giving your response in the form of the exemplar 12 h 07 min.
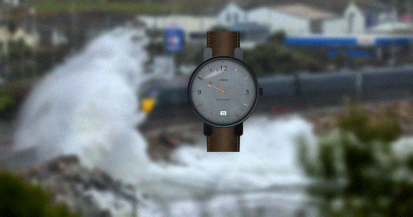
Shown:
9 h 57 min
